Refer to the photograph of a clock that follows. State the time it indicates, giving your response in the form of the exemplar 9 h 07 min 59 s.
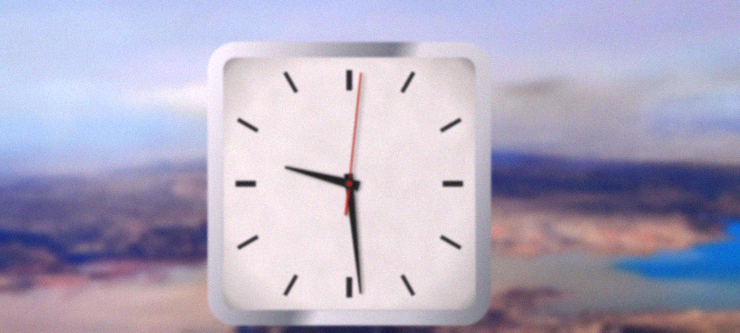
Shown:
9 h 29 min 01 s
